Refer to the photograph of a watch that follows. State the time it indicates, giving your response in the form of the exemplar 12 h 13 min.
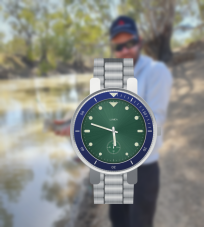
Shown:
5 h 48 min
